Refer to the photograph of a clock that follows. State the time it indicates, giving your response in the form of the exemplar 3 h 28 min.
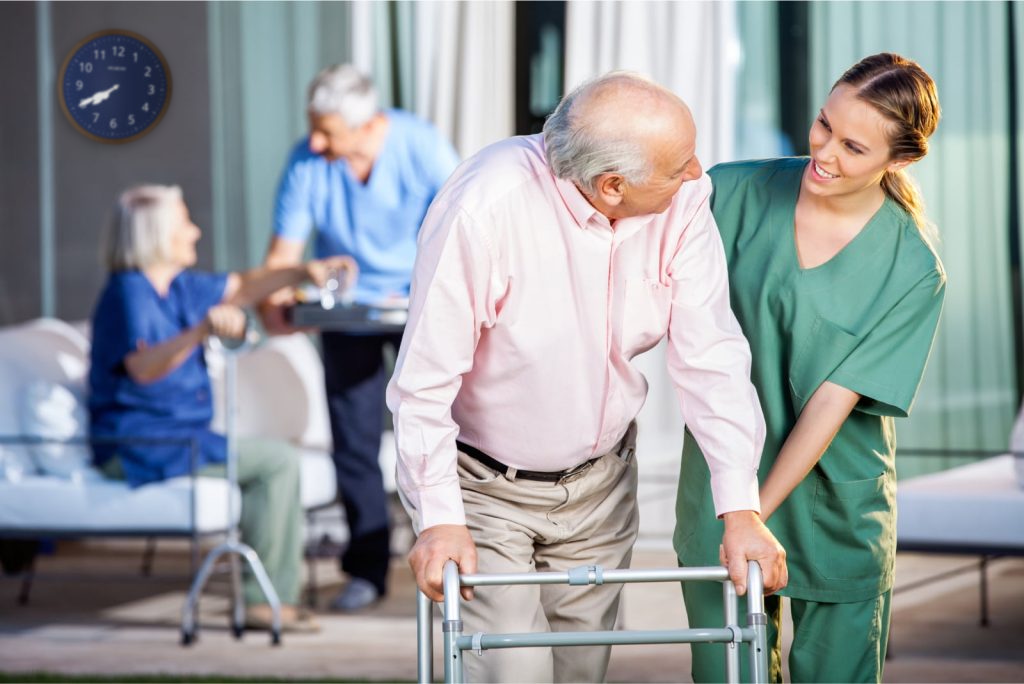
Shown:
7 h 40 min
